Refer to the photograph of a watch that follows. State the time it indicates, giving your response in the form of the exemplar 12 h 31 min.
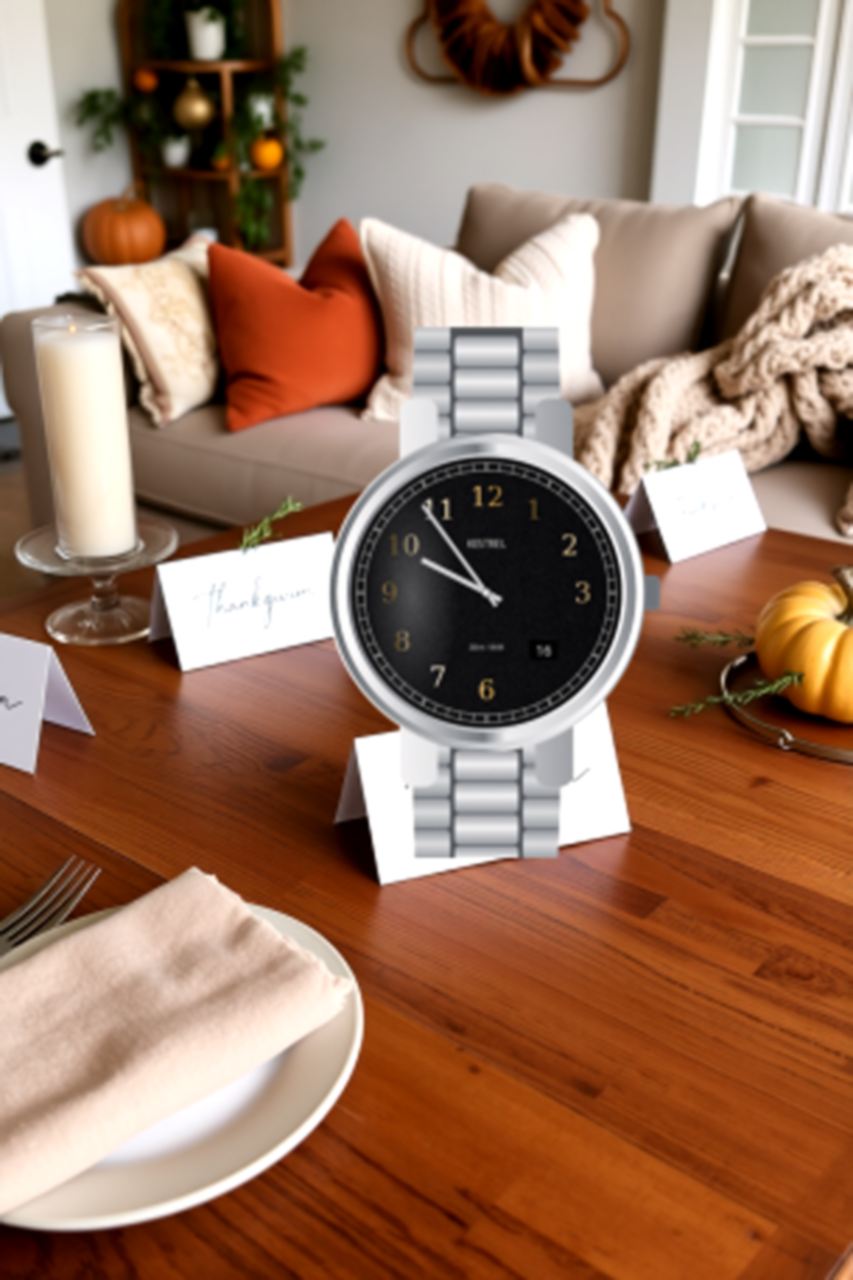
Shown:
9 h 54 min
